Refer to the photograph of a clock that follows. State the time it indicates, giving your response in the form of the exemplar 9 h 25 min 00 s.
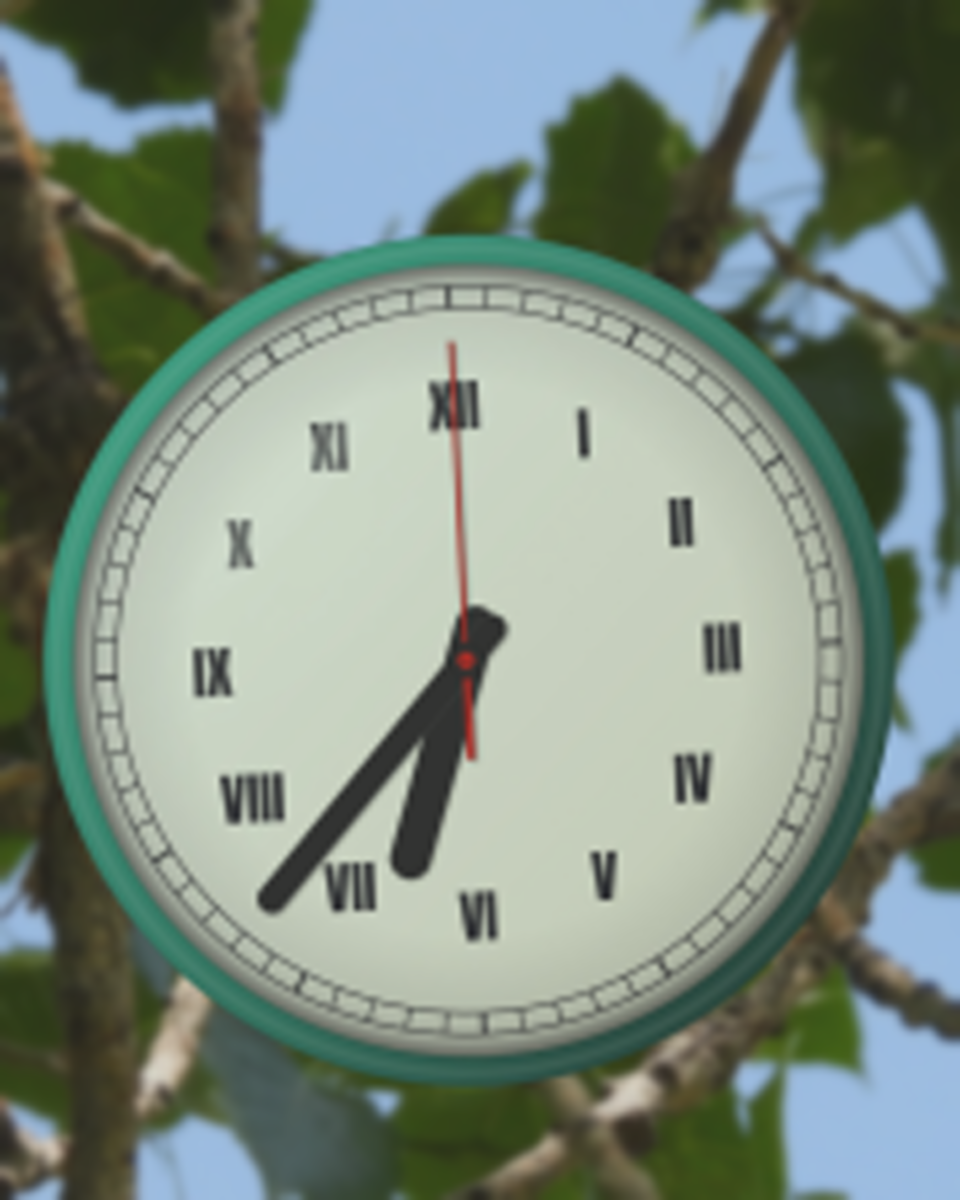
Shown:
6 h 37 min 00 s
